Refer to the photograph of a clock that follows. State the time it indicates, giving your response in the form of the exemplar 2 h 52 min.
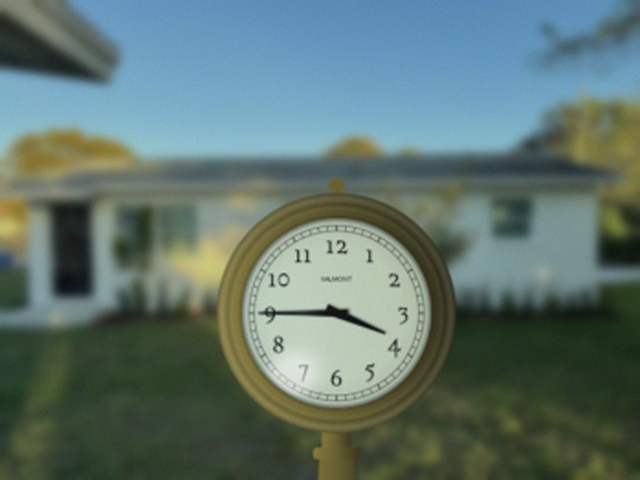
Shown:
3 h 45 min
